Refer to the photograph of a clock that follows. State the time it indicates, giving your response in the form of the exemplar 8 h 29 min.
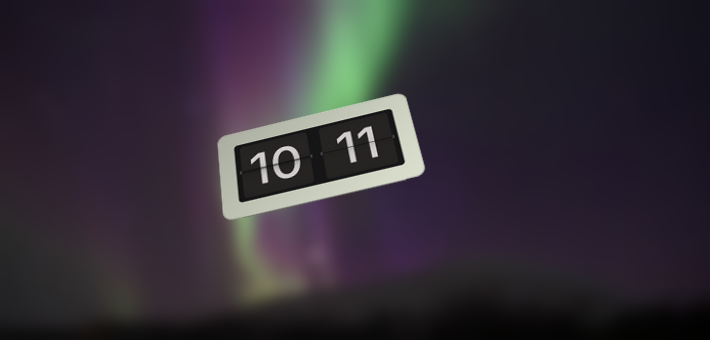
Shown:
10 h 11 min
